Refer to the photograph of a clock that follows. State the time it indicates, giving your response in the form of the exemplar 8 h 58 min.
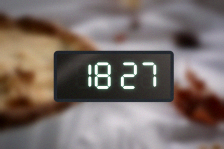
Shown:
18 h 27 min
